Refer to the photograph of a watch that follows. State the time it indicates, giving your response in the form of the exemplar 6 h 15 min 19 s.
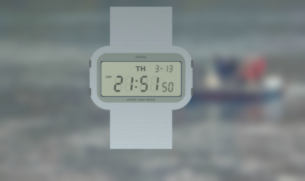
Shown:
21 h 51 min 50 s
